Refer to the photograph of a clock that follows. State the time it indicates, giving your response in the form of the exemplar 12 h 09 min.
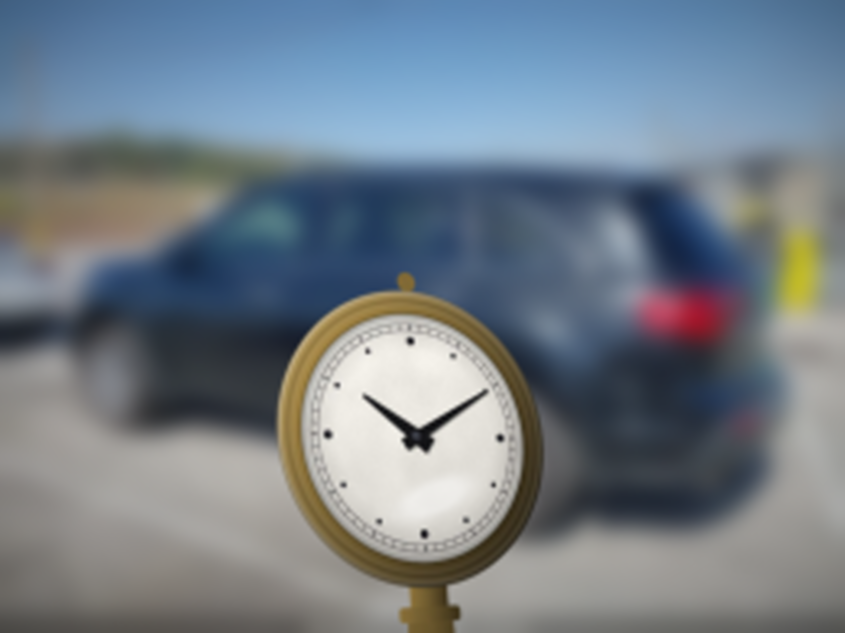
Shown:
10 h 10 min
